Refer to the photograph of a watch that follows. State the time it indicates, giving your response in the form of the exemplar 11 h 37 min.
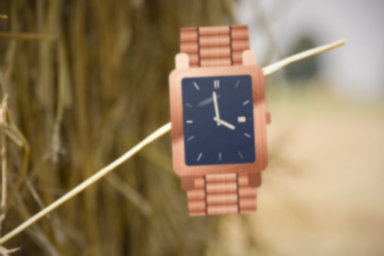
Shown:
3 h 59 min
